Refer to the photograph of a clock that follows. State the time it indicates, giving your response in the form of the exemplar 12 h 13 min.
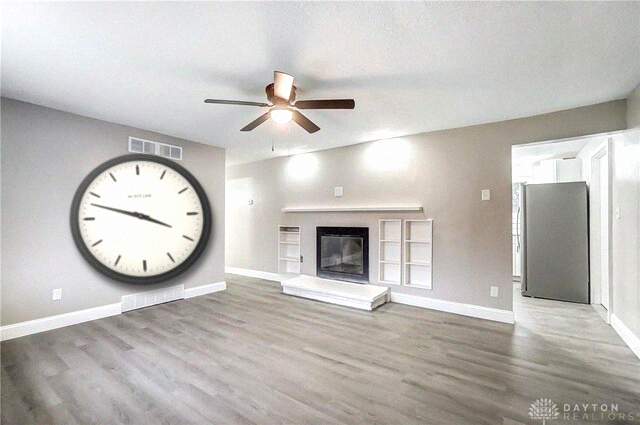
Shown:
3 h 48 min
